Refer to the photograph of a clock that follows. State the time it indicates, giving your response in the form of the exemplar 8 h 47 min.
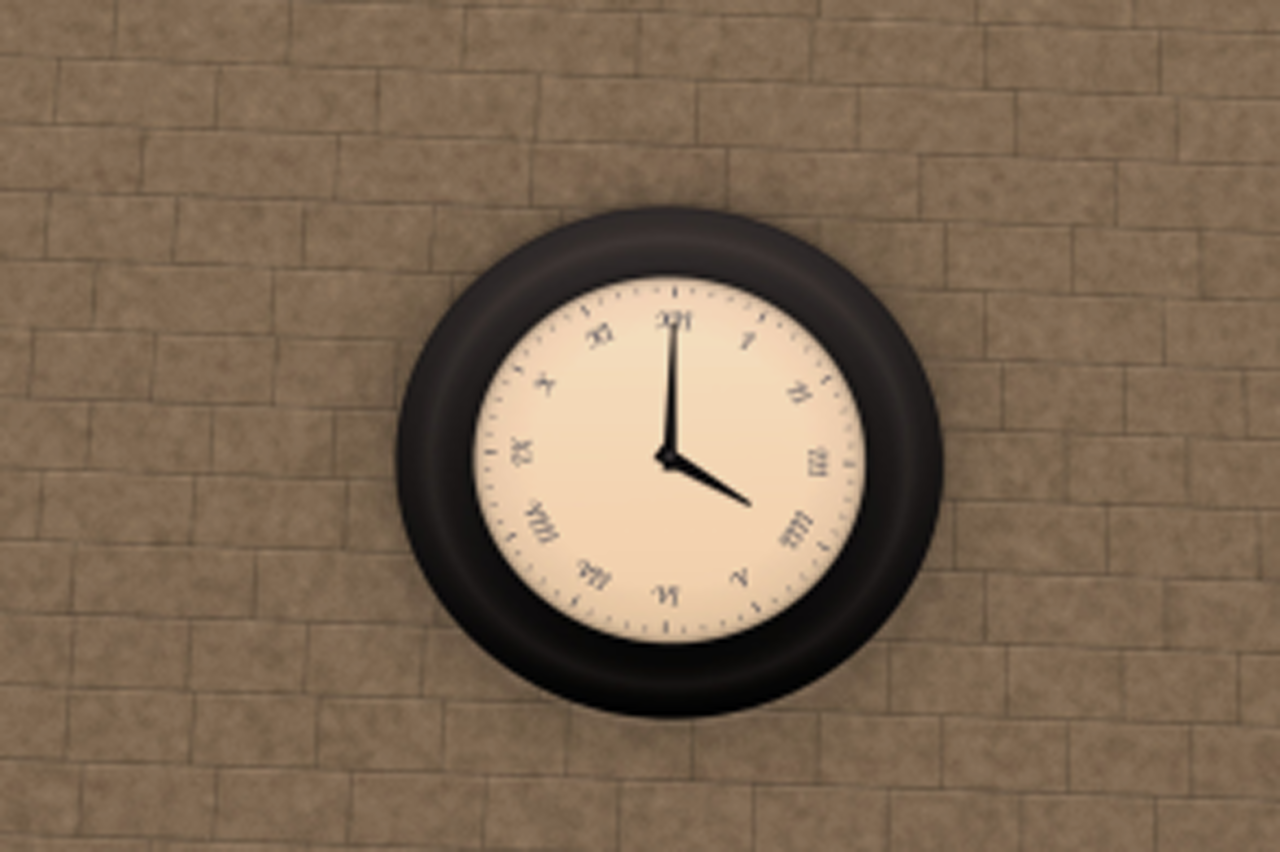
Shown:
4 h 00 min
